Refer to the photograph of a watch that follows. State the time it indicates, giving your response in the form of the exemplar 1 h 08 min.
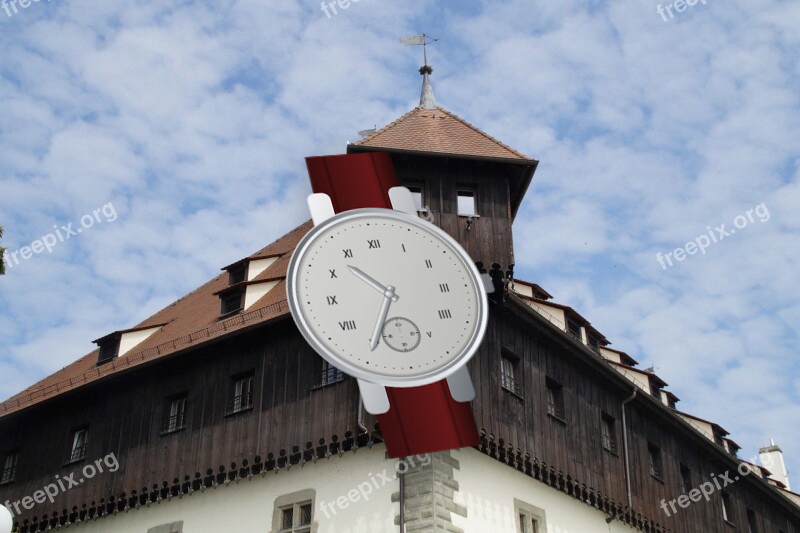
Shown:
10 h 35 min
